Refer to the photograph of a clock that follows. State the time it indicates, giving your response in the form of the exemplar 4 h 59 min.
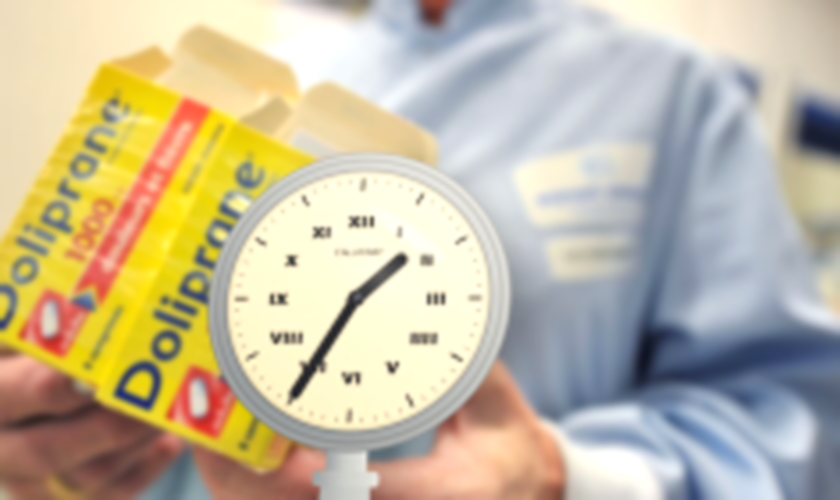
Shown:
1 h 35 min
